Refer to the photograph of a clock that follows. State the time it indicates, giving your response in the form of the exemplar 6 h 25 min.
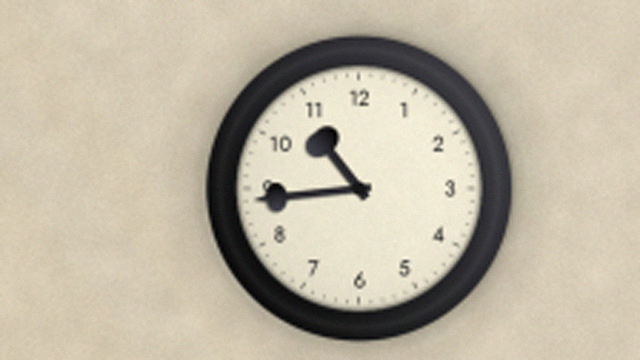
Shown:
10 h 44 min
